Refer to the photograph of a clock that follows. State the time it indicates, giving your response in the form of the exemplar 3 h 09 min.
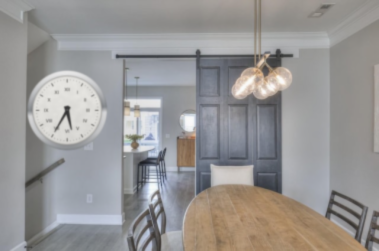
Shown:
5 h 35 min
